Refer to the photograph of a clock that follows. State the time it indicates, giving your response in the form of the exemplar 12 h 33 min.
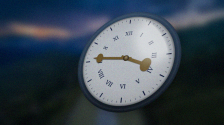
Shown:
3 h 46 min
